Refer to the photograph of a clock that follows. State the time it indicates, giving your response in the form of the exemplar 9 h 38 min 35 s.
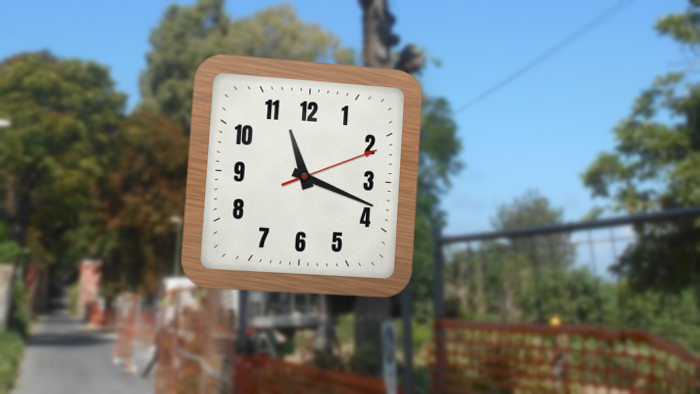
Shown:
11 h 18 min 11 s
